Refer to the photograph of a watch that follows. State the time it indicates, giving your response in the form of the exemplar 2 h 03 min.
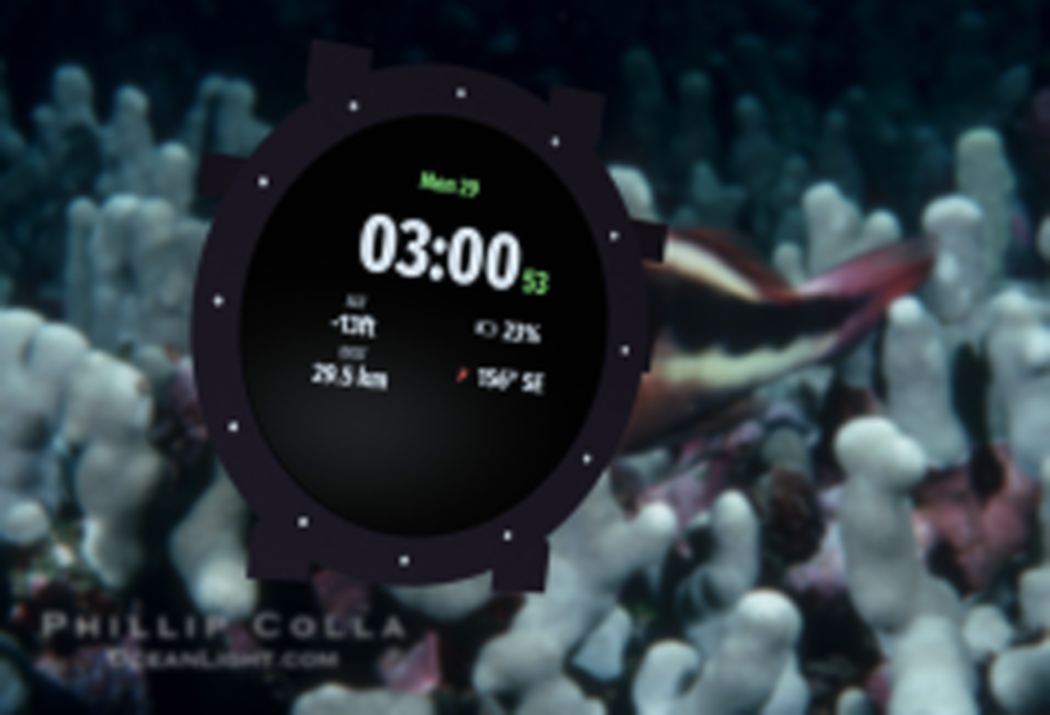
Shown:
3 h 00 min
